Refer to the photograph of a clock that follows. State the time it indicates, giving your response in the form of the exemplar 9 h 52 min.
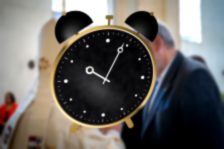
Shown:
10 h 04 min
